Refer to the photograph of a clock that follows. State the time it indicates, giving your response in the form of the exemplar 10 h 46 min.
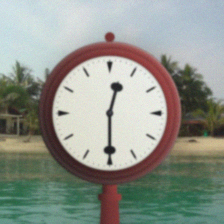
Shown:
12 h 30 min
